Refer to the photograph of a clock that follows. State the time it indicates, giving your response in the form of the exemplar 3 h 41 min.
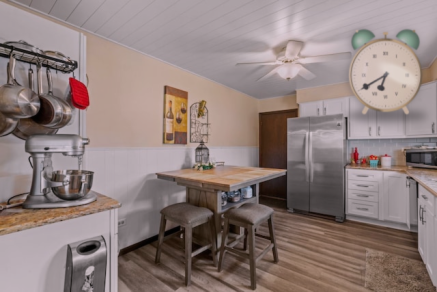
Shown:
6 h 40 min
